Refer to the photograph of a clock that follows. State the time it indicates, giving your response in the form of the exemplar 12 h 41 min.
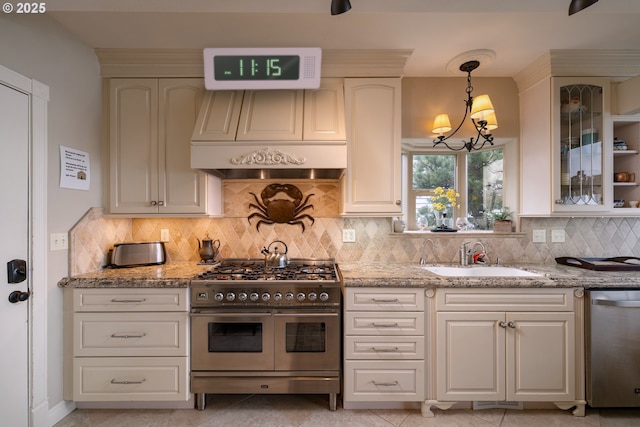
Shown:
11 h 15 min
